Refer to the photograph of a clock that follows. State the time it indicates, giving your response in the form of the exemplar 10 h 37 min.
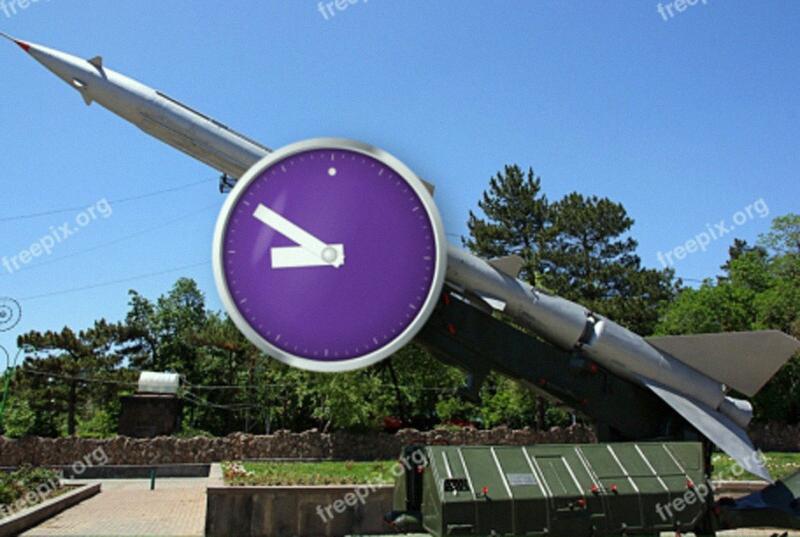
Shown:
8 h 50 min
